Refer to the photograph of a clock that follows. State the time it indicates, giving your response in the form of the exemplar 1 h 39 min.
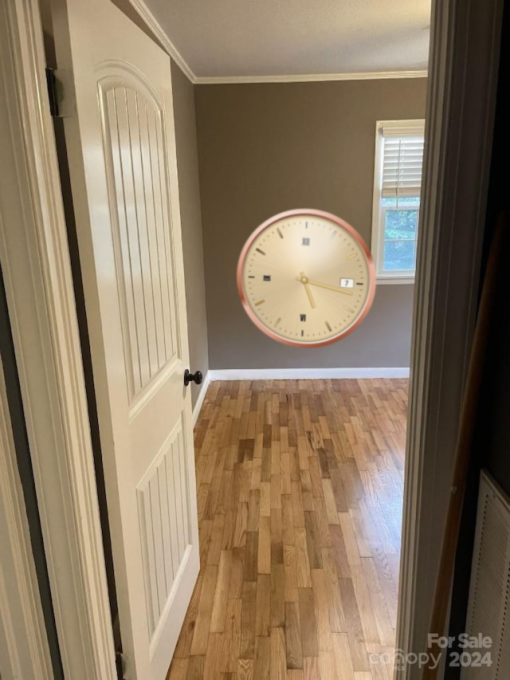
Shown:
5 h 17 min
